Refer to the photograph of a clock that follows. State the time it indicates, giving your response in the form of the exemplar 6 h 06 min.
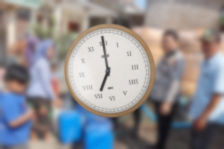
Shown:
7 h 00 min
